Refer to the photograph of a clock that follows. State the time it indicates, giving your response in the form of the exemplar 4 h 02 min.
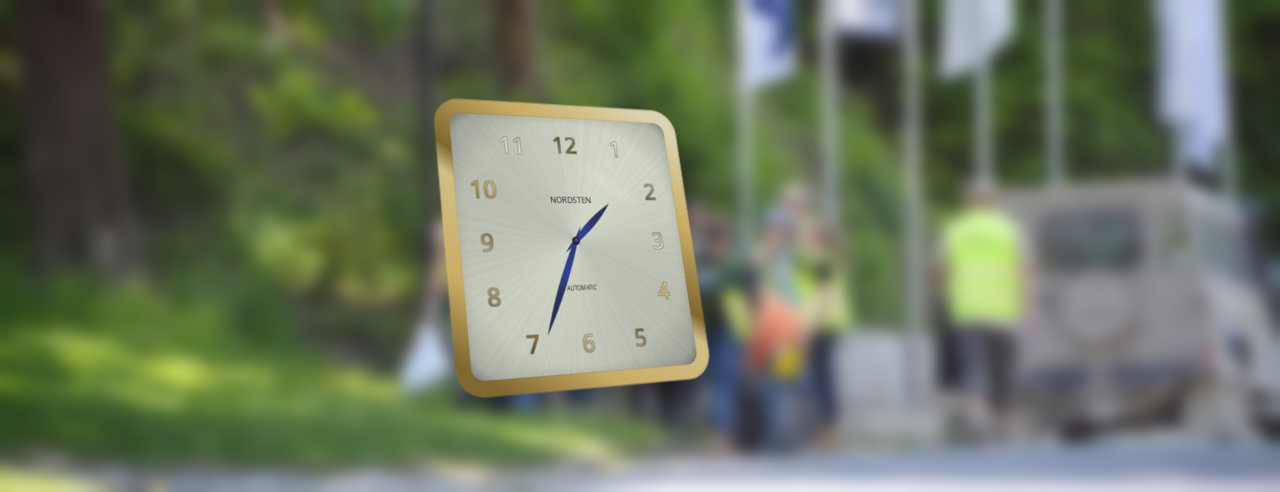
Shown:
1 h 34 min
